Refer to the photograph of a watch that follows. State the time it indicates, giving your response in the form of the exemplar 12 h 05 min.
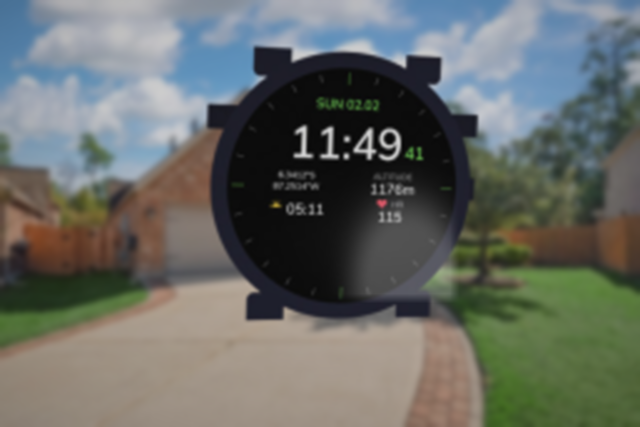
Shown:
11 h 49 min
